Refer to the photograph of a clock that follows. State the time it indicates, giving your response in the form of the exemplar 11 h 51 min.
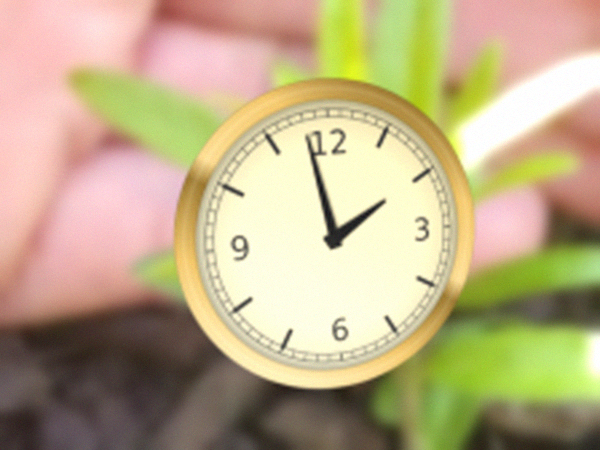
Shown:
1 h 58 min
